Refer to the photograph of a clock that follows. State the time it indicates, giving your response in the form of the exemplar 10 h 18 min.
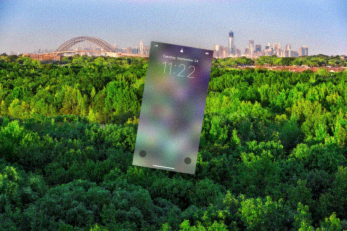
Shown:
11 h 22 min
